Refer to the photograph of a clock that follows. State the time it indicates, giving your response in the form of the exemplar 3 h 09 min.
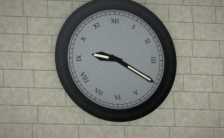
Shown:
9 h 20 min
